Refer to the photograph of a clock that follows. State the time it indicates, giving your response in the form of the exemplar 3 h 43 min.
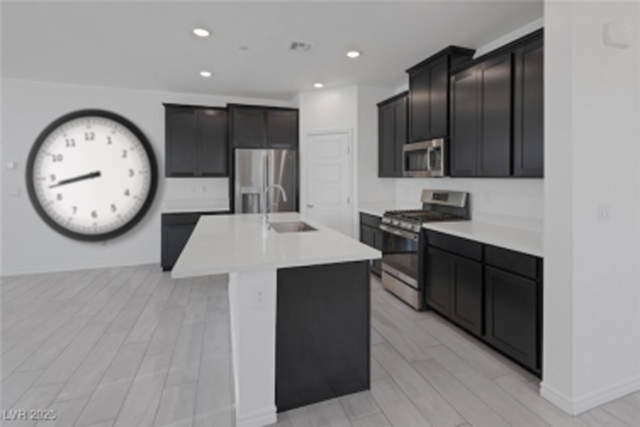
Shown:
8 h 43 min
